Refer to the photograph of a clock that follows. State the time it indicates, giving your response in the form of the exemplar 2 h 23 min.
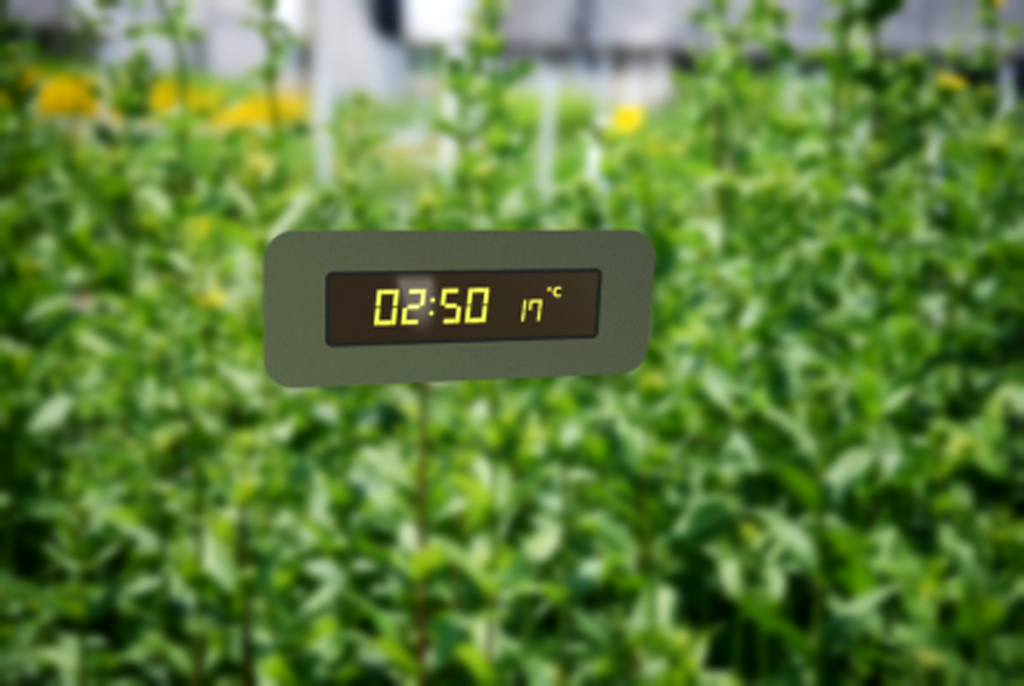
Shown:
2 h 50 min
